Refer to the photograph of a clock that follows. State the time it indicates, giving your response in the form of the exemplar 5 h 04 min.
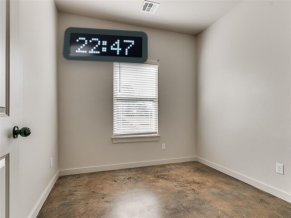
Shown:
22 h 47 min
